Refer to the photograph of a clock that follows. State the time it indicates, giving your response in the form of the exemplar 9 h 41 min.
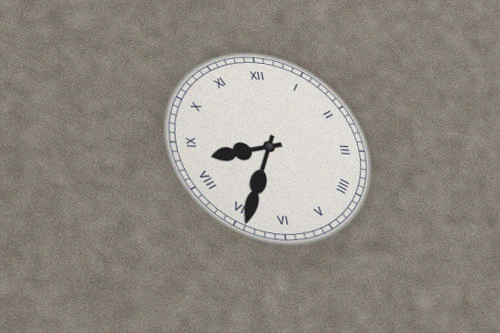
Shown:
8 h 34 min
